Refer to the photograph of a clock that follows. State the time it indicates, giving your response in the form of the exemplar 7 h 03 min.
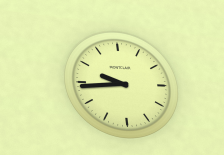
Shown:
9 h 44 min
